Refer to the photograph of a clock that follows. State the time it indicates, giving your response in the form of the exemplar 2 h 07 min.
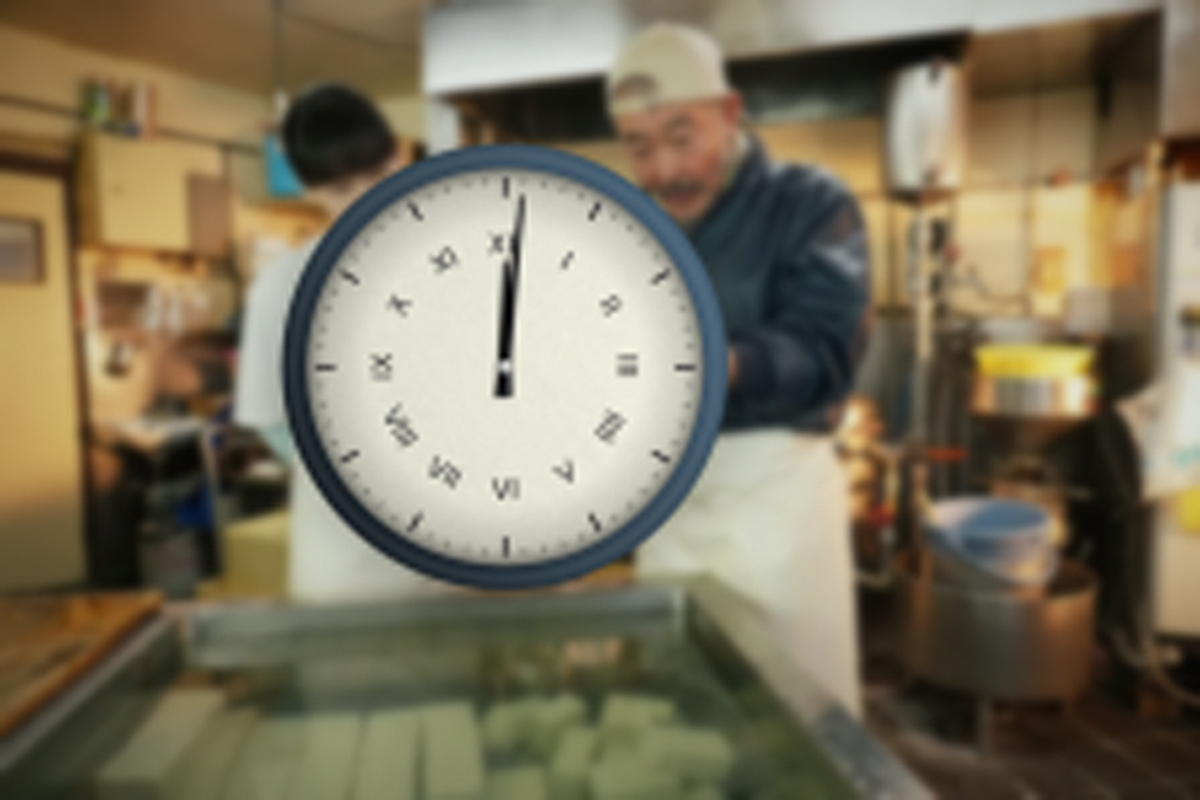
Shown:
12 h 01 min
